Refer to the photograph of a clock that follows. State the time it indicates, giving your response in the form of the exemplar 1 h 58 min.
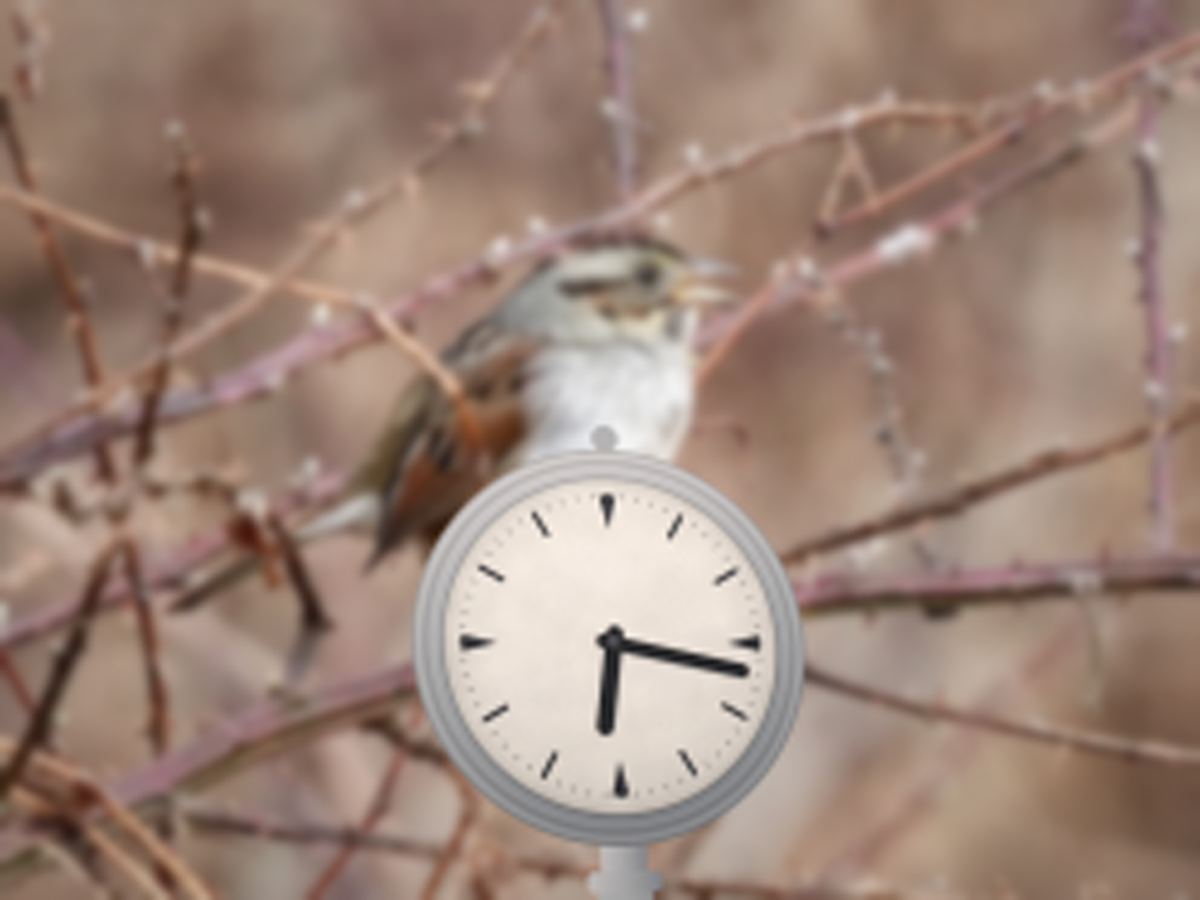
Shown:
6 h 17 min
